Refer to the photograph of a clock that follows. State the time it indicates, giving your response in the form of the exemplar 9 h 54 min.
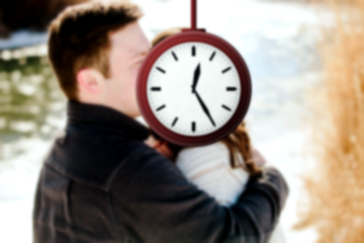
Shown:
12 h 25 min
